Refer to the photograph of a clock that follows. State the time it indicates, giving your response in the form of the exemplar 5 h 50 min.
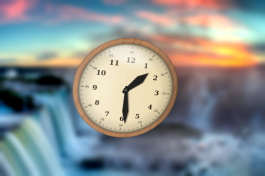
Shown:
1 h 29 min
